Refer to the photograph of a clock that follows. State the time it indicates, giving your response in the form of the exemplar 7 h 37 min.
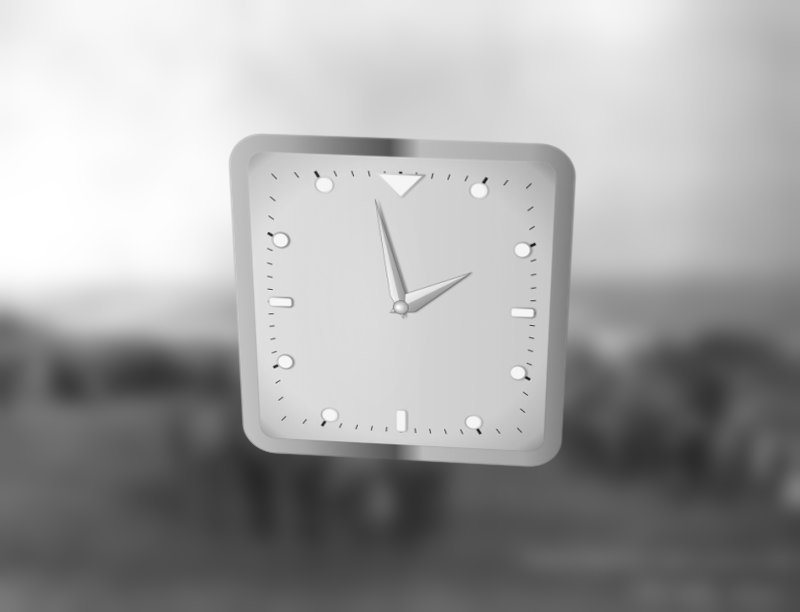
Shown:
1 h 58 min
